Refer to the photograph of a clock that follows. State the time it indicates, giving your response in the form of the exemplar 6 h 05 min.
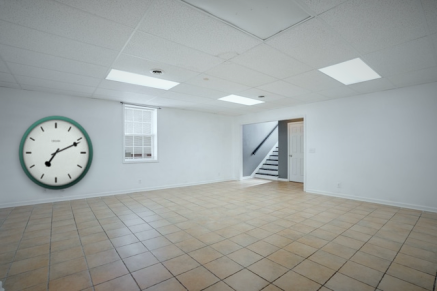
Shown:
7 h 11 min
